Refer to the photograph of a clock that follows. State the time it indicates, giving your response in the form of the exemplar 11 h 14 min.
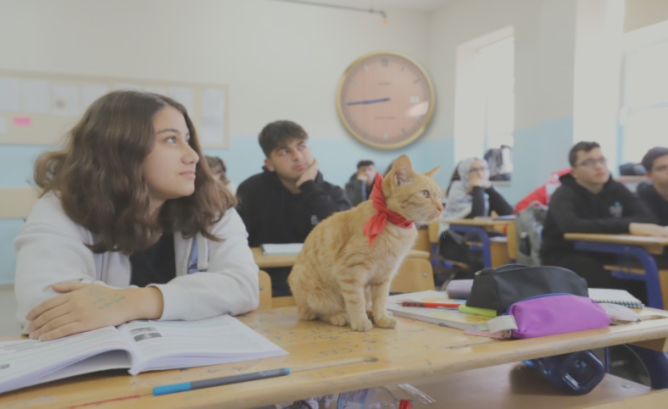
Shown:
8 h 44 min
